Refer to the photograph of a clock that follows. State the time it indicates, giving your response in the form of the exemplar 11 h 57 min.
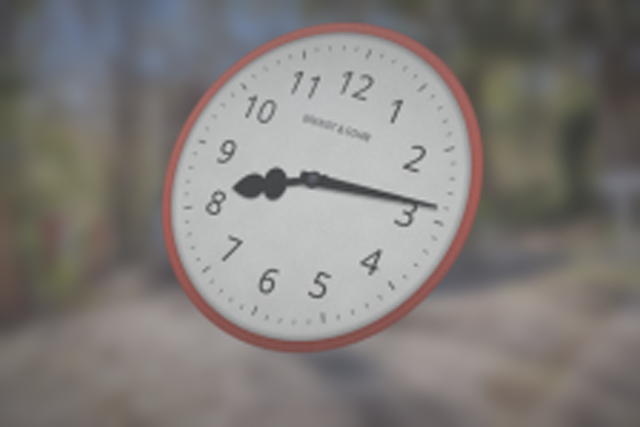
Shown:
8 h 14 min
